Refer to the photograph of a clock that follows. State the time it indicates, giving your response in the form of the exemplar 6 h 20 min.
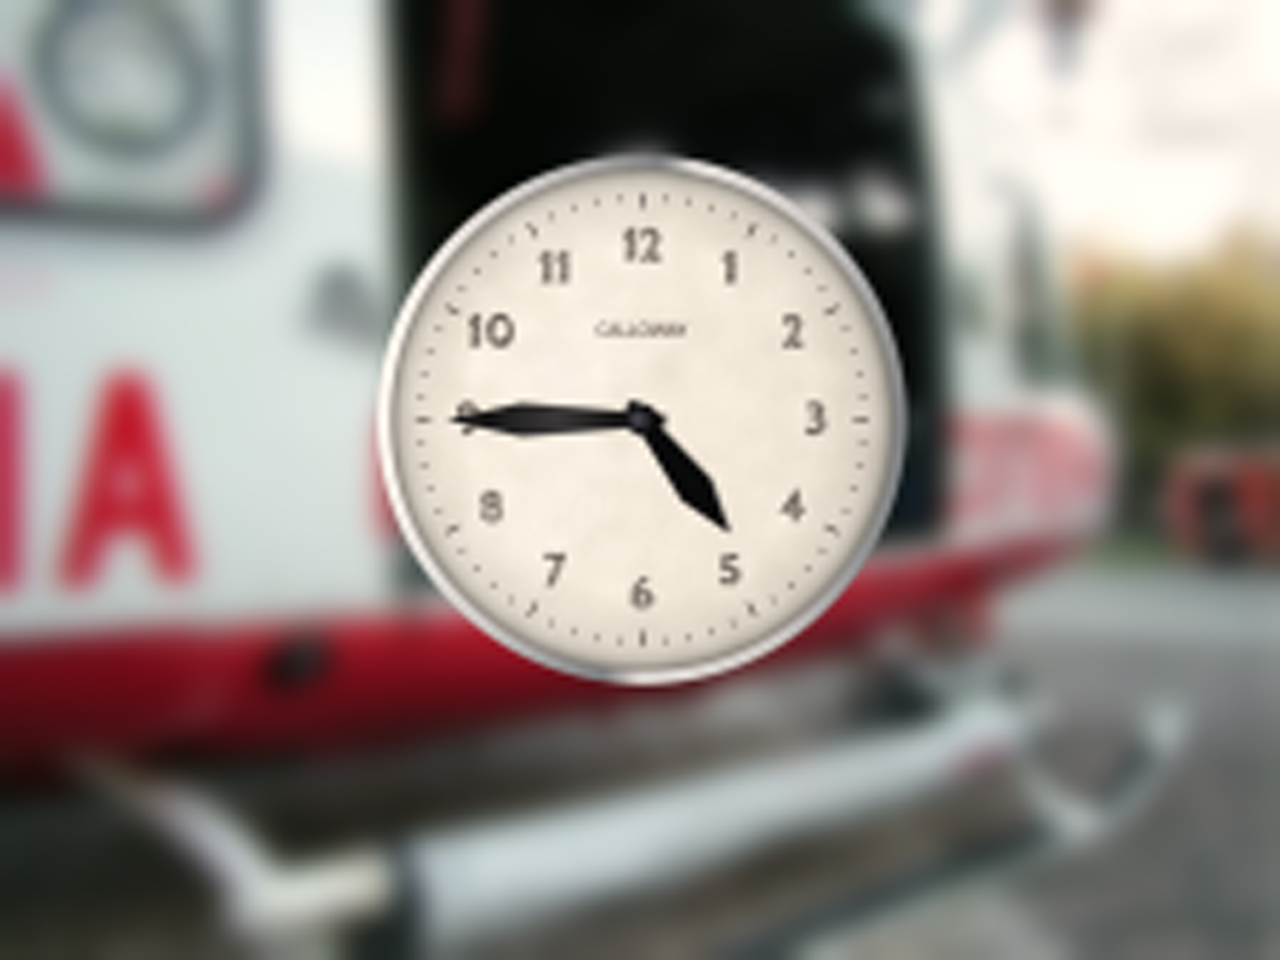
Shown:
4 h 45 min
